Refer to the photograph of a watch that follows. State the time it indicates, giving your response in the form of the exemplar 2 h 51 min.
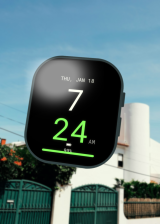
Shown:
7 h 24 min
